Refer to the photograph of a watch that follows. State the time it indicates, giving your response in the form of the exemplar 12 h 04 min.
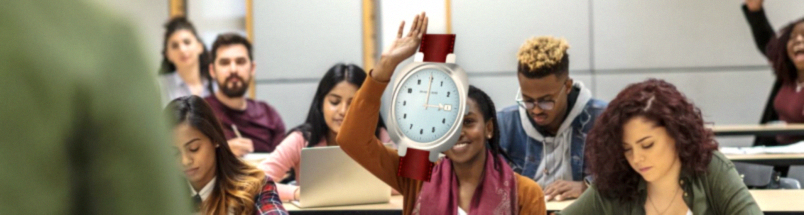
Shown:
3 h 00 min
